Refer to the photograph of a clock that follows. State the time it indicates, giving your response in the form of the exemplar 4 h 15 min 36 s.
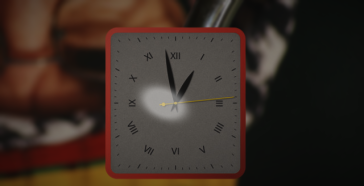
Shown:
12 h 58 min 14 s
